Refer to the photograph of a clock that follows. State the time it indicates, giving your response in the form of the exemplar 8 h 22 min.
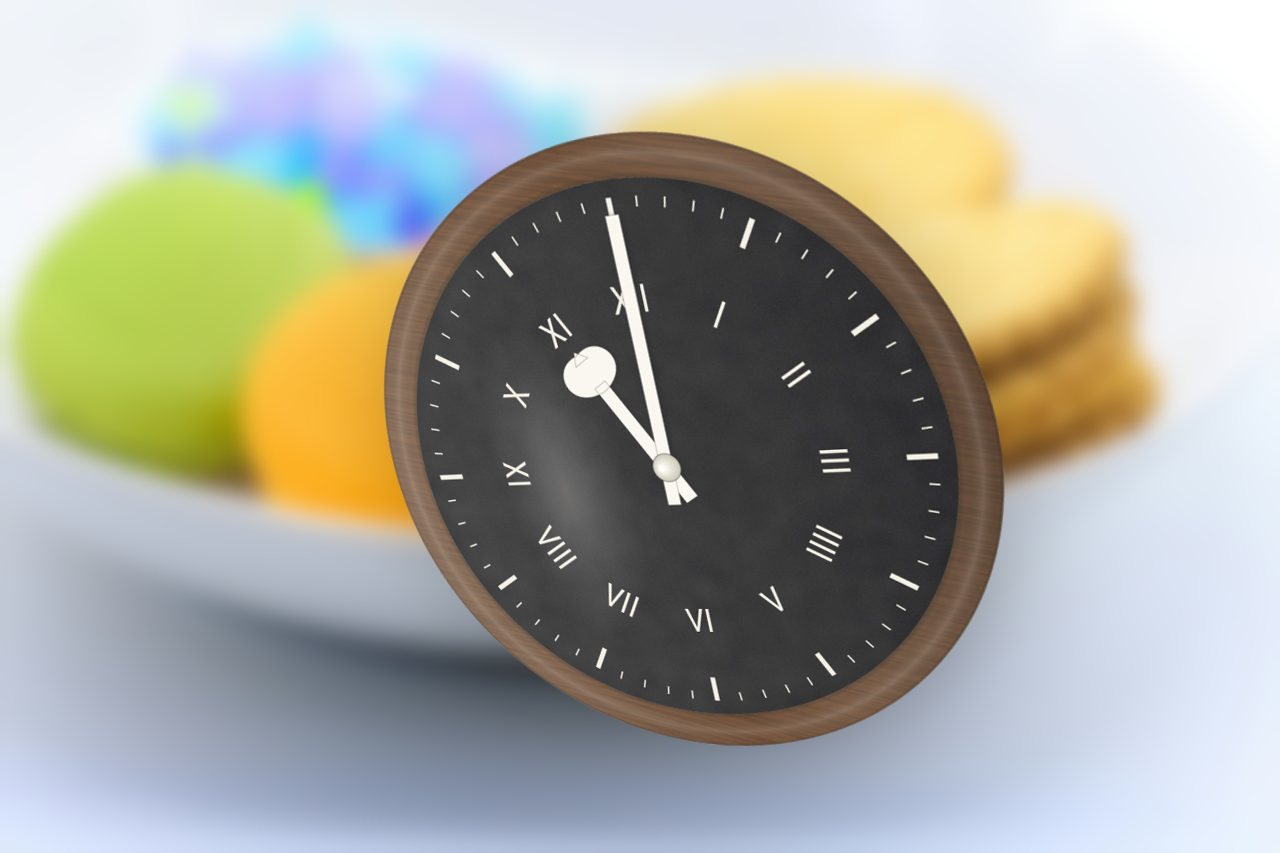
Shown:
11 h 00 min
